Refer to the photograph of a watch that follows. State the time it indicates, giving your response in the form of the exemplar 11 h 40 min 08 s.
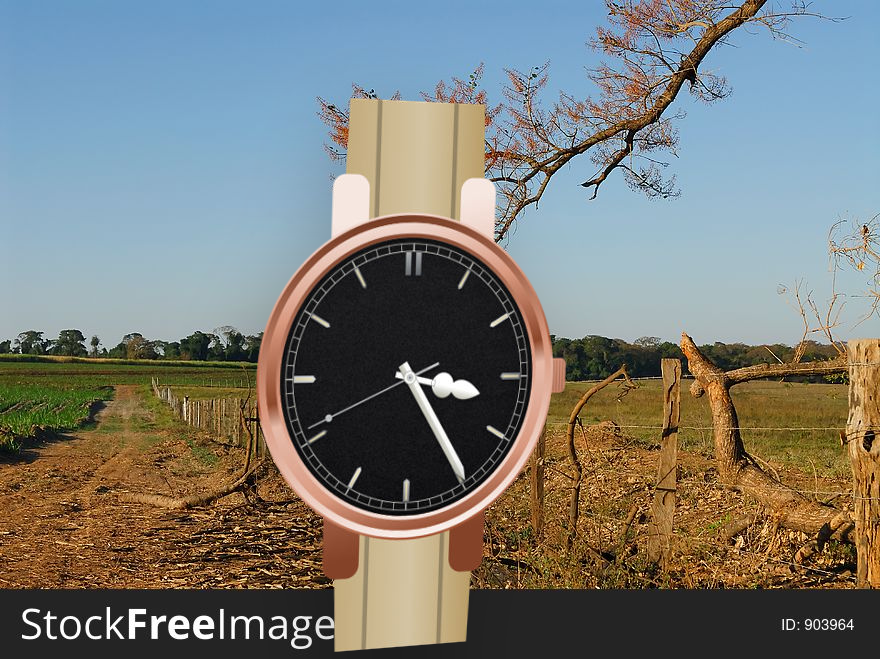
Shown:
3 h 24 min 41 s
